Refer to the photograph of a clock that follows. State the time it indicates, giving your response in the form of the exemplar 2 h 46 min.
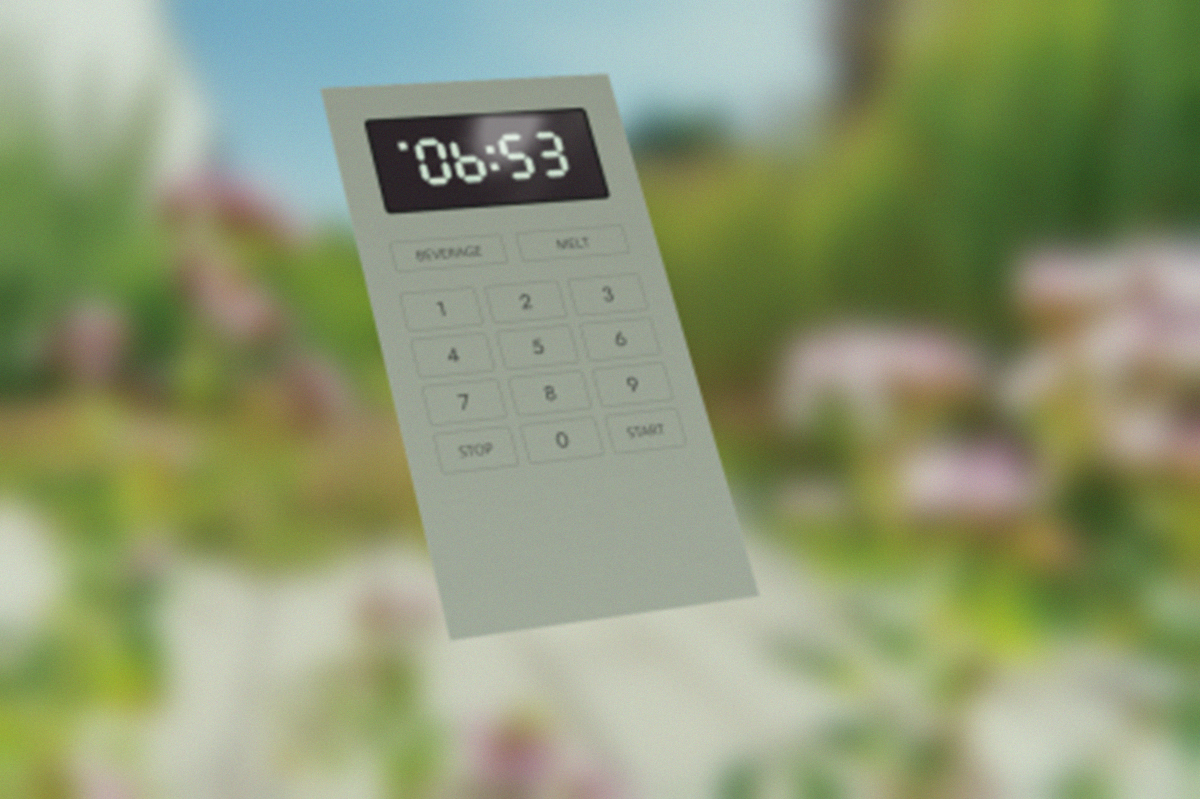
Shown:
6 h 53 min
